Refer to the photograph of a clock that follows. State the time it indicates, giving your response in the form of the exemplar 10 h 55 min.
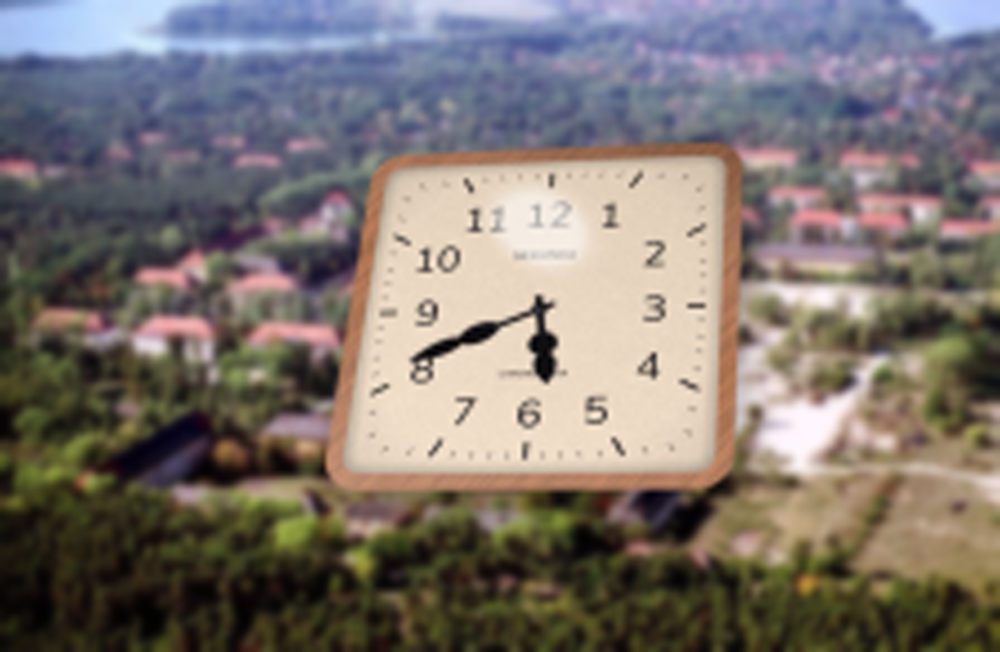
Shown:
5 h 41 min
